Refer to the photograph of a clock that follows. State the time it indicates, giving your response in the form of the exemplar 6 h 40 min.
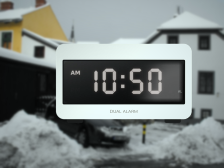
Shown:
10 h 50 min
